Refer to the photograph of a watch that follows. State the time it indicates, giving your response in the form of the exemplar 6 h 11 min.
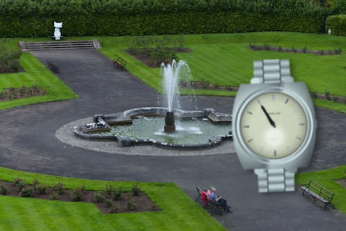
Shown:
10 h 55 min
